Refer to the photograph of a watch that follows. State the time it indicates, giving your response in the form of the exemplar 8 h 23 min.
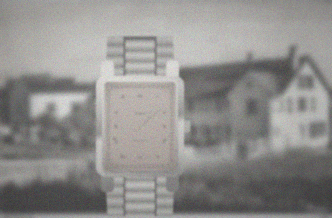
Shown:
1 h 08 min
